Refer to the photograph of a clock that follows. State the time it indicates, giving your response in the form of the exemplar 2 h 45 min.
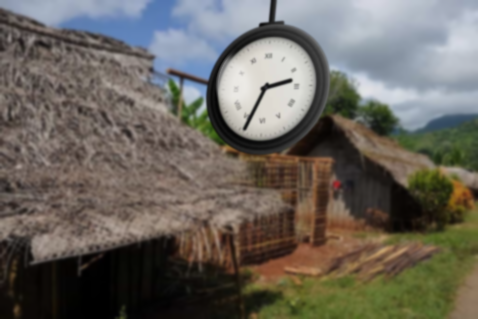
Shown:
2 h 34 min
